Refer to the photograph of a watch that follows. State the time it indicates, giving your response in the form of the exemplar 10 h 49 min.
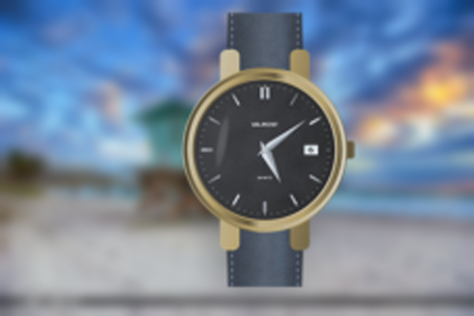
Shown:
5 h 09 min
